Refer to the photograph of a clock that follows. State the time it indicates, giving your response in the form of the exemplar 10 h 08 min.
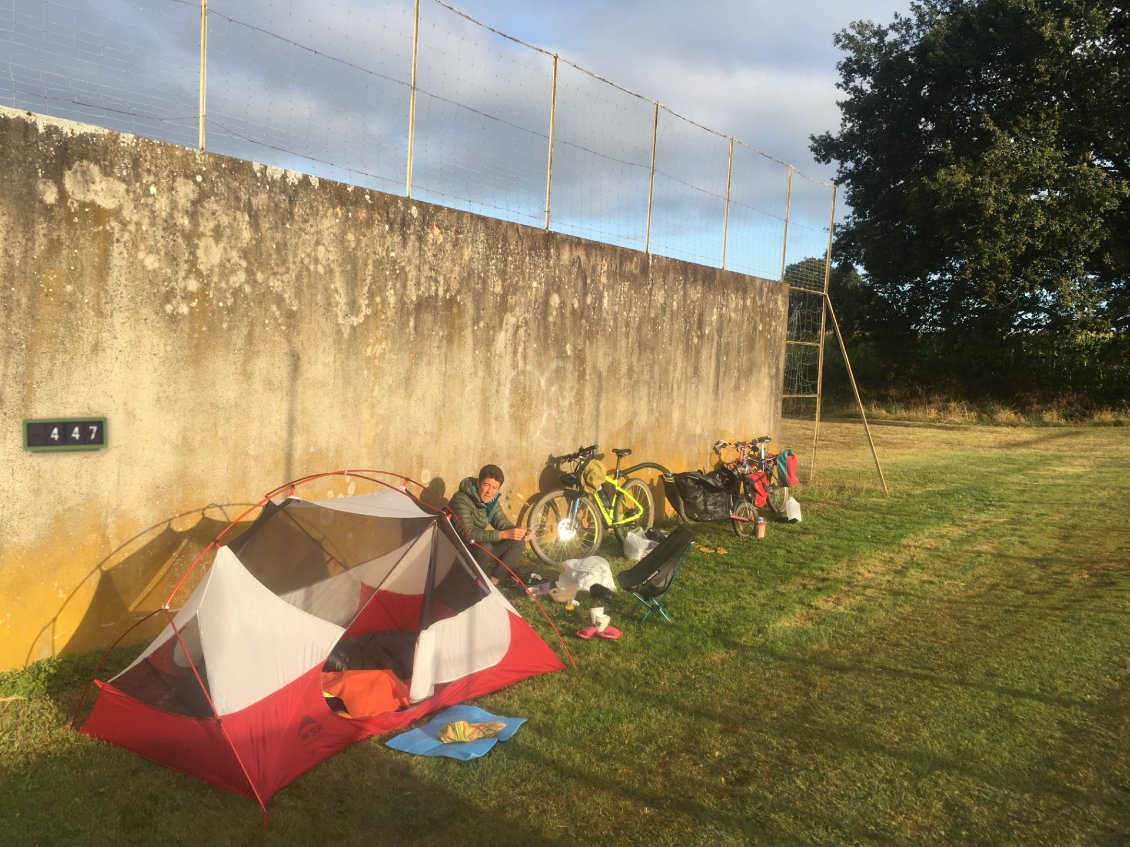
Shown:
4 h 47 min
